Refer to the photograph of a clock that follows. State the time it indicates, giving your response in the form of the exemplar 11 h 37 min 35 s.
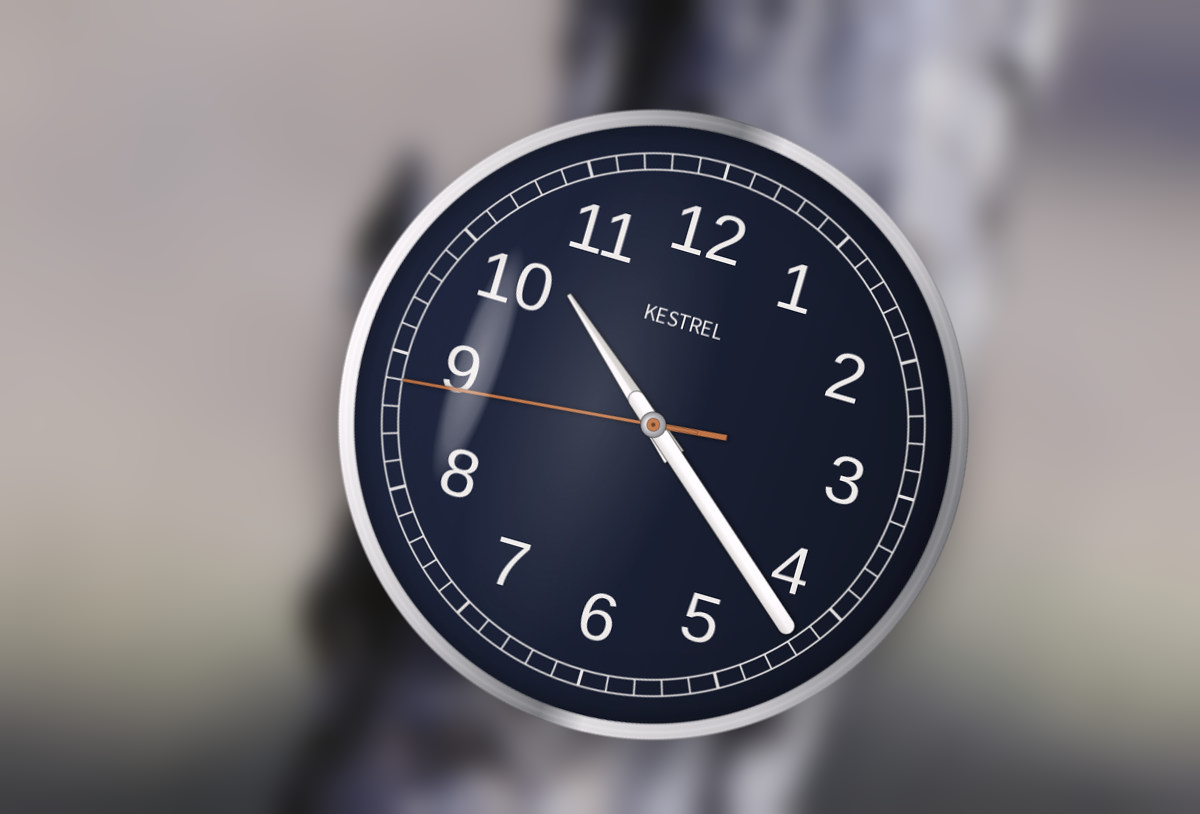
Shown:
10 h 21 min 44 s
